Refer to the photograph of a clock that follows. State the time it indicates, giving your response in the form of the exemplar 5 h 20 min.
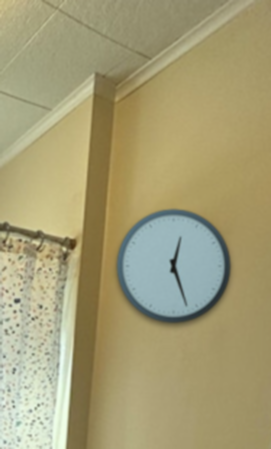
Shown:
12 h 27 min
